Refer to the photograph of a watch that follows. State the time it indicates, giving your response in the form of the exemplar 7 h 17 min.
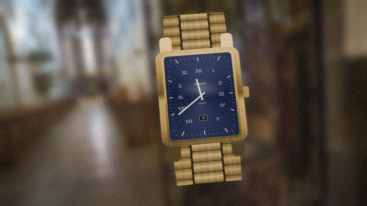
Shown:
11 h 39 min
